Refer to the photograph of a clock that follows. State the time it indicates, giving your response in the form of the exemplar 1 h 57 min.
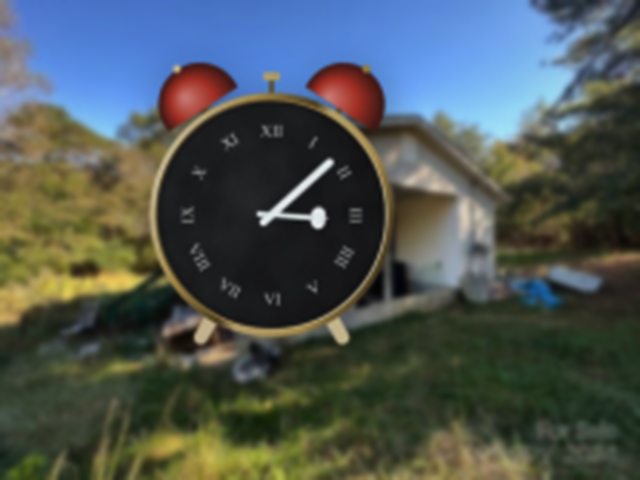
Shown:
3 h 08 min
